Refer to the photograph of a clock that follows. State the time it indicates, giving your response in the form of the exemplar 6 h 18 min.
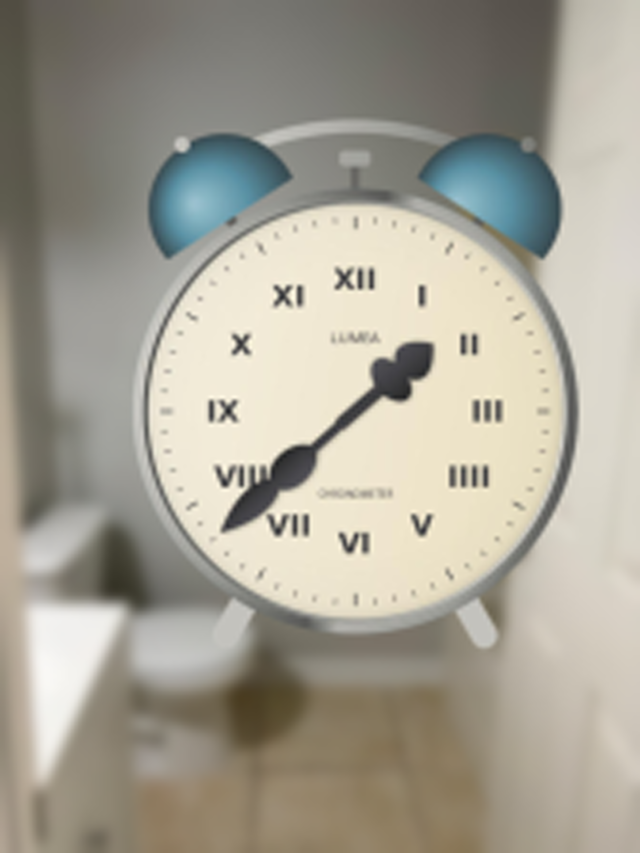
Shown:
1 h 38 min
